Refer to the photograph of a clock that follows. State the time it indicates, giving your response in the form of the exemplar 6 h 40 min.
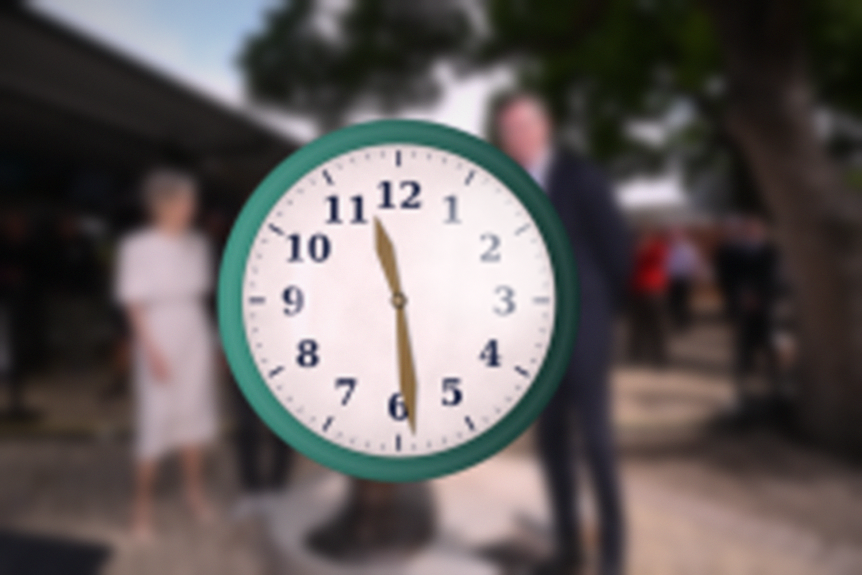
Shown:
11 h 29 min
